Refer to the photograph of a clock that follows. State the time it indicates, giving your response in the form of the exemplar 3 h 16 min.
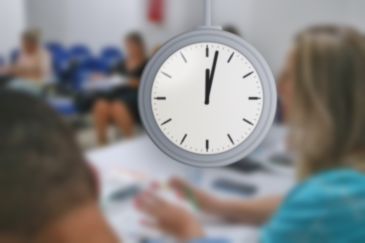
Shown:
12 h 02 min
